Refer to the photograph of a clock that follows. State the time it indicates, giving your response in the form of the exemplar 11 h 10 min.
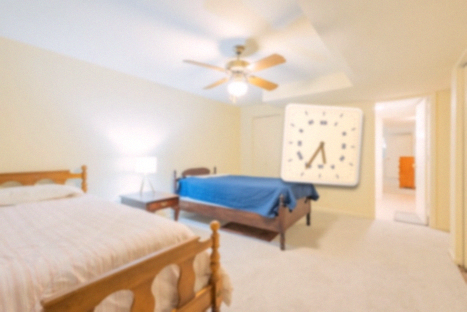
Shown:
5 h 35 min
